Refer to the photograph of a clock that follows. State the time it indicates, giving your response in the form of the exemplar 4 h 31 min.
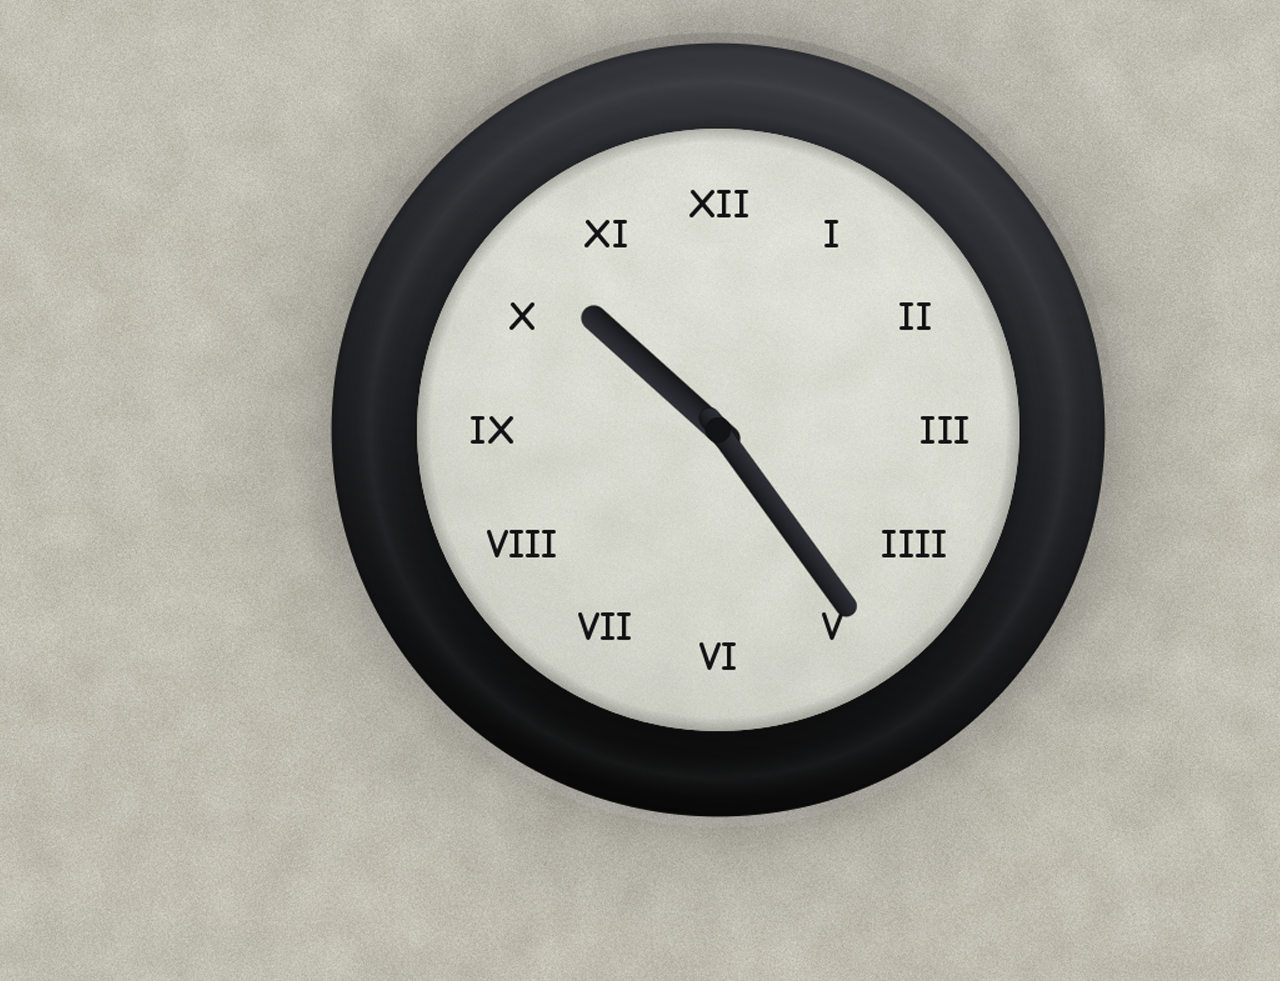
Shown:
10 h 24 min
